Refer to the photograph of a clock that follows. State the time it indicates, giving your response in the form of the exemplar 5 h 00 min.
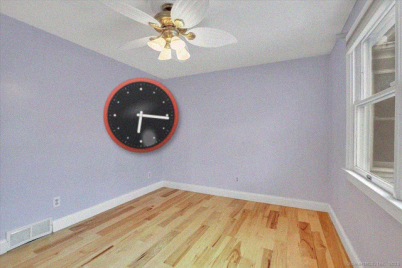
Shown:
6 h 16 min
